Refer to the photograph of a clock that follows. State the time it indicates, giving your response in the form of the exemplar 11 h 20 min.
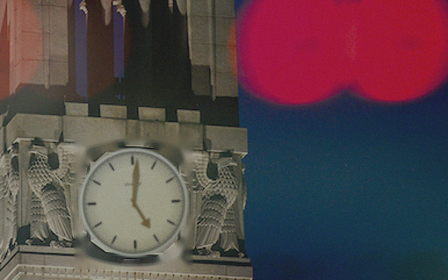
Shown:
5 h 01 min
